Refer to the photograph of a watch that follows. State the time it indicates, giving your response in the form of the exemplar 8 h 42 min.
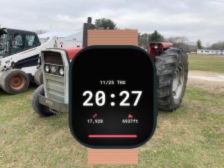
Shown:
20 h 27 min
